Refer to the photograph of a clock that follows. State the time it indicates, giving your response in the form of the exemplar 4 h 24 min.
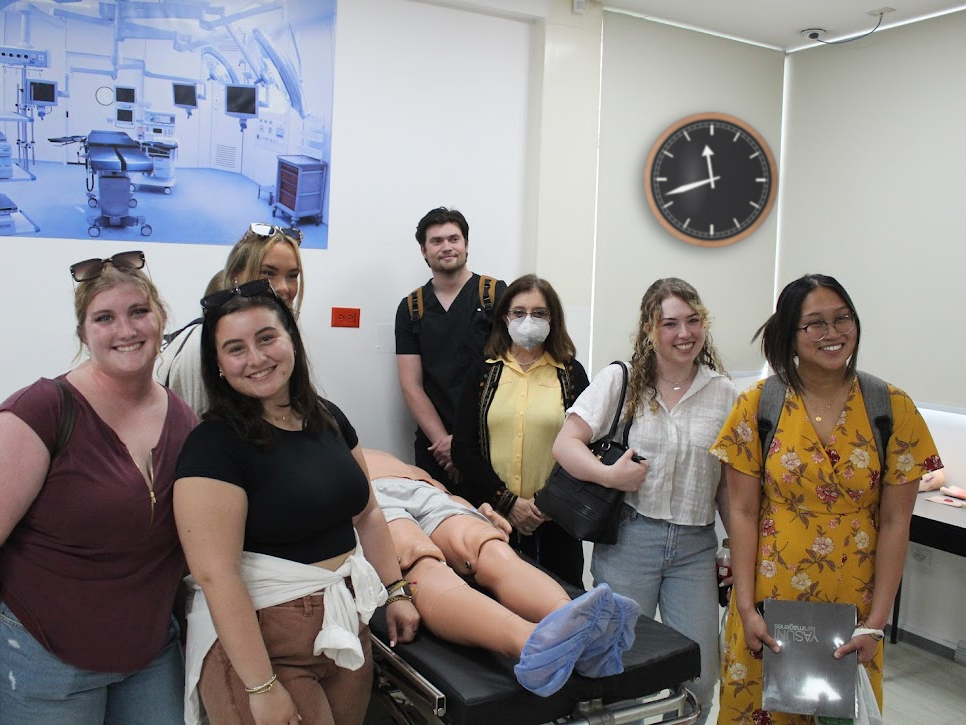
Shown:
11 h 42 min
